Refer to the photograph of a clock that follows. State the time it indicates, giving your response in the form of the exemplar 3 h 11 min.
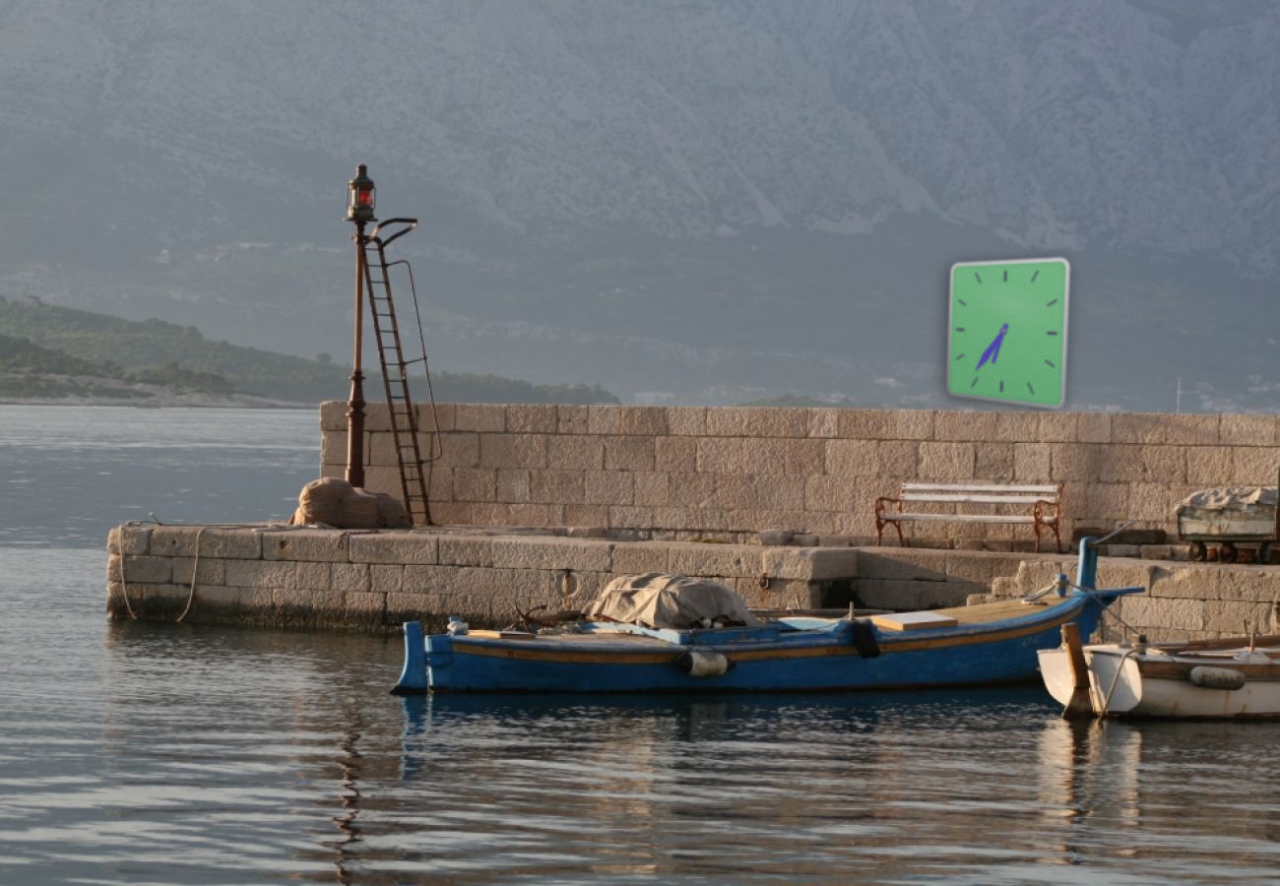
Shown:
6 h 36 min
